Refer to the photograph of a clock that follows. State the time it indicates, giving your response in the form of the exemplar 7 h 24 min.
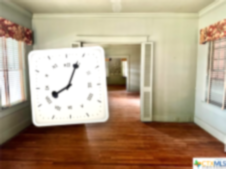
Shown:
8 h 04 min
